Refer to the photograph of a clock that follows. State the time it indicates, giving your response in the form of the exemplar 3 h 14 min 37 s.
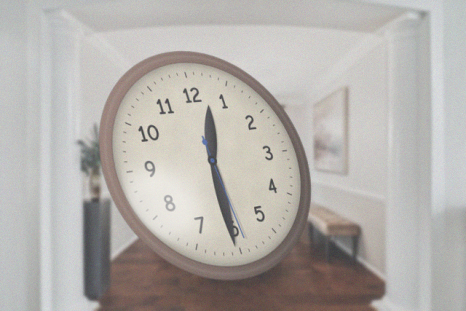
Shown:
12 h 30 min 29 s
